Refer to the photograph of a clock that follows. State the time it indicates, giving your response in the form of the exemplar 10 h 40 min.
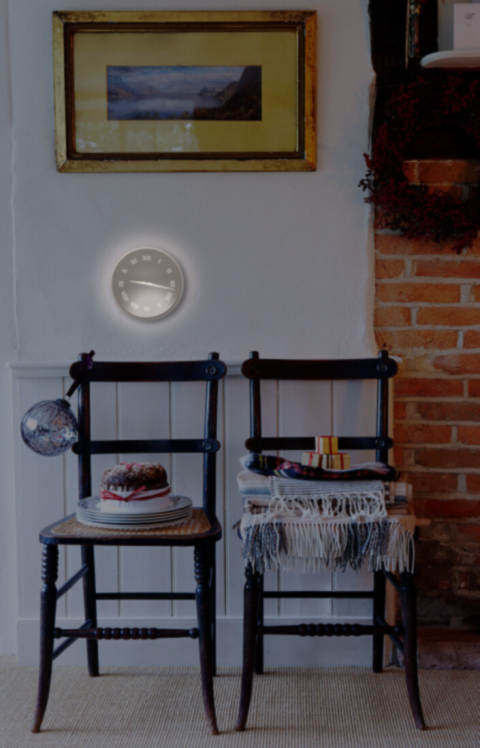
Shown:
9 h 17 min
